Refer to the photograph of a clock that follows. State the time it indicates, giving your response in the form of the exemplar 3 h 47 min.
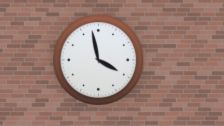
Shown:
3 h 58 min
